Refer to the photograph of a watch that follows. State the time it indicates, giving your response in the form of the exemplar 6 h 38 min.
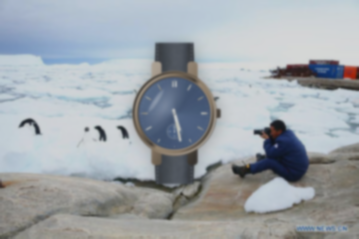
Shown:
5 h 28 min
